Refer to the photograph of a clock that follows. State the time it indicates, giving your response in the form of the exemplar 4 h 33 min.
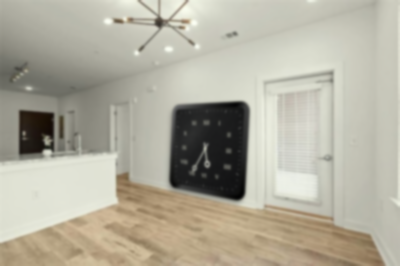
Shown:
5 h 35 min
